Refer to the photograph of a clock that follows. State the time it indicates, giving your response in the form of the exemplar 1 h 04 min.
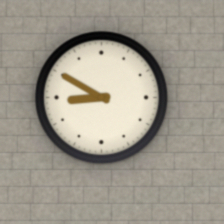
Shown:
8 h 50 min
